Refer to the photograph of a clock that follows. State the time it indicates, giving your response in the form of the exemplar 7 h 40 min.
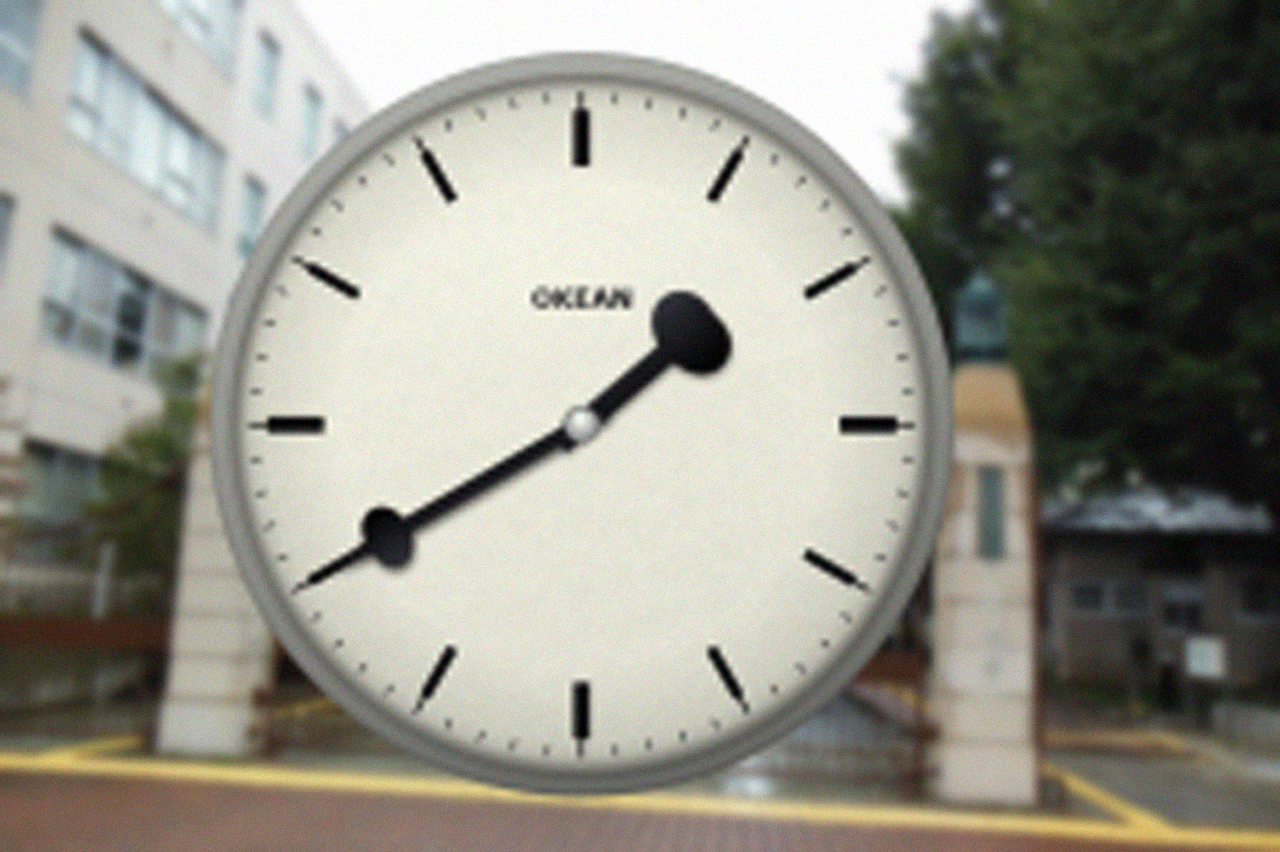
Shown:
1 h 40 min
